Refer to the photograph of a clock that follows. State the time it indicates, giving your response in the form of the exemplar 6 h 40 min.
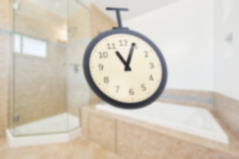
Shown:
11 h 04 min
